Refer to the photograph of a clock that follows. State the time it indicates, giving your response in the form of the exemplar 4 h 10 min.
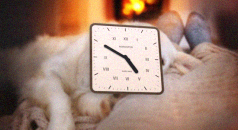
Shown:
4 h 50 min
